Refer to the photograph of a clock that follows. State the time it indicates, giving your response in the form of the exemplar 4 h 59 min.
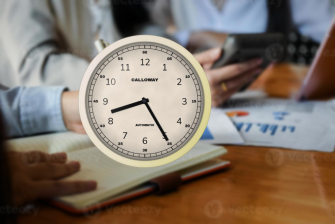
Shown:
8 h 25 min
